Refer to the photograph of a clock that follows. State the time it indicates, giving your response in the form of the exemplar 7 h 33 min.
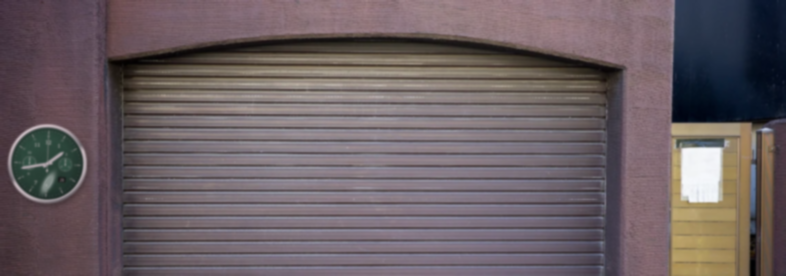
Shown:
1 h 43 min
